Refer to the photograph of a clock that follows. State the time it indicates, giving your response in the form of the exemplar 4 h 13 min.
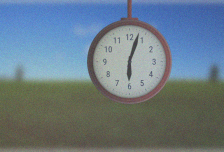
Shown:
6 h 03 min
